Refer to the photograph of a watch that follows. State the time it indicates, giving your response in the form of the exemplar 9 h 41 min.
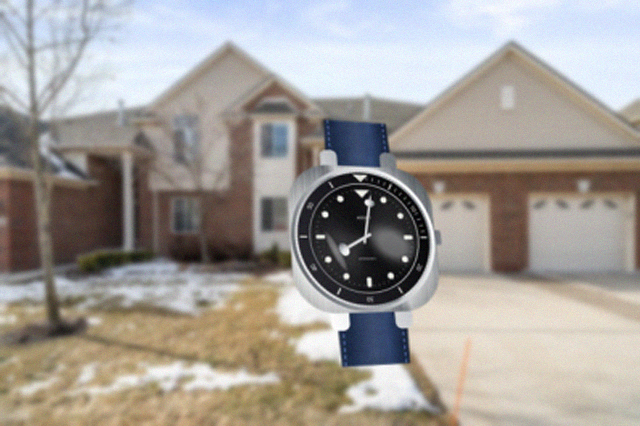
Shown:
8 h 02 min
